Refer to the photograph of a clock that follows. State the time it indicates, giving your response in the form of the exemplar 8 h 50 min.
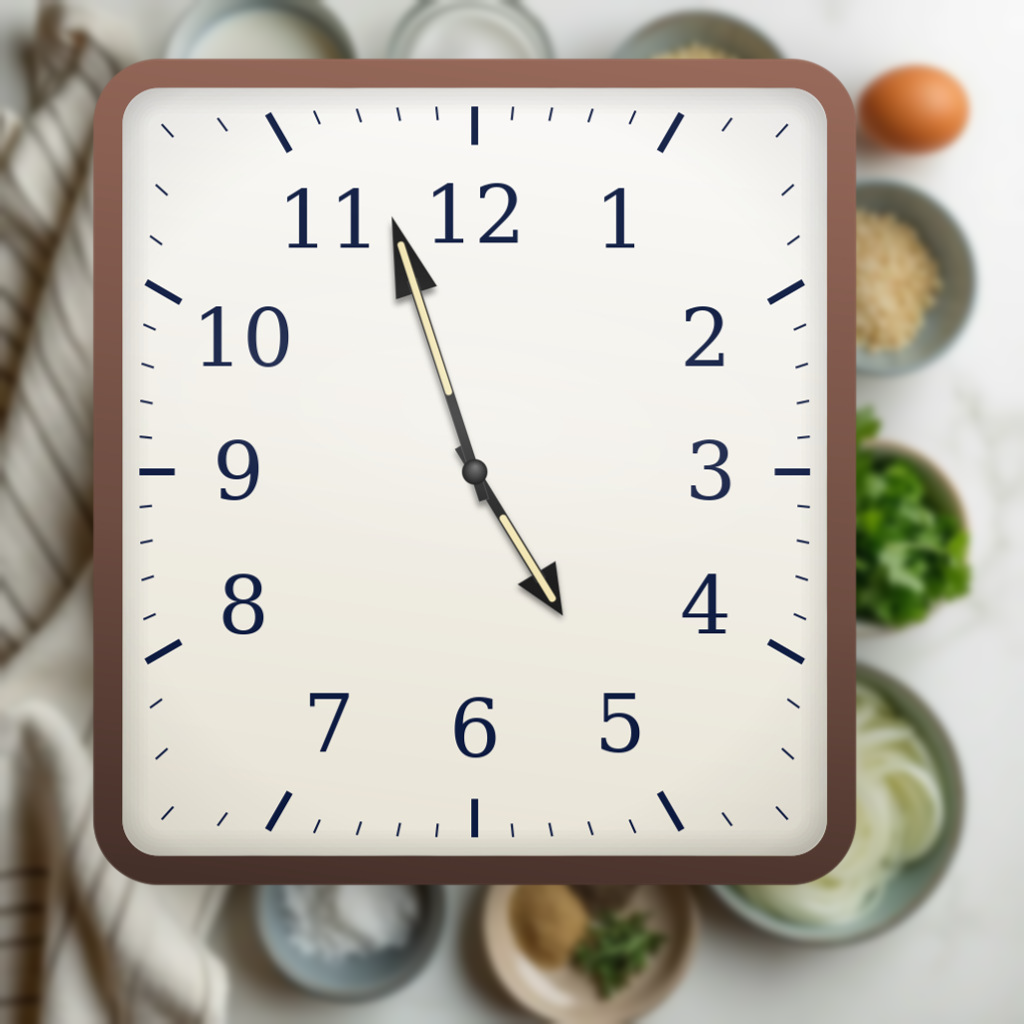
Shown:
4 h 57 min
